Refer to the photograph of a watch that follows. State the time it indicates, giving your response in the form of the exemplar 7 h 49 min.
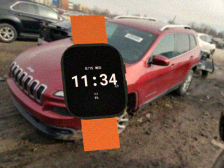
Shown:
11 h 34 min
